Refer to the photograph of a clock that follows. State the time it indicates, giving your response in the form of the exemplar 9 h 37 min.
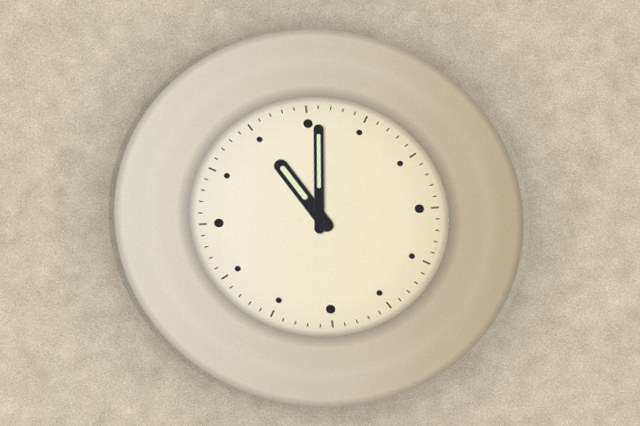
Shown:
11 h 01 min
